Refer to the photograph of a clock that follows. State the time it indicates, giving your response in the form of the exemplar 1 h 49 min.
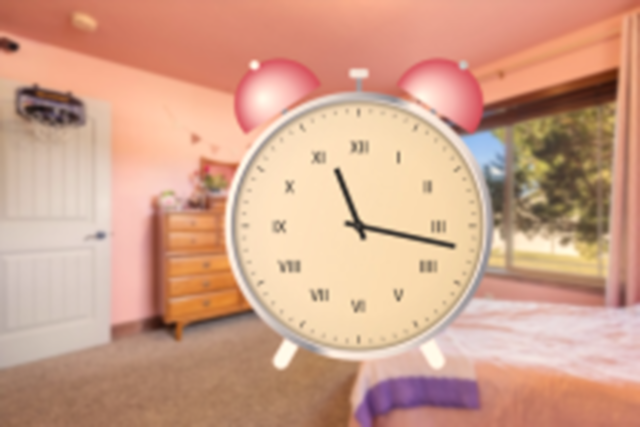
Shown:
11 h 17 min
